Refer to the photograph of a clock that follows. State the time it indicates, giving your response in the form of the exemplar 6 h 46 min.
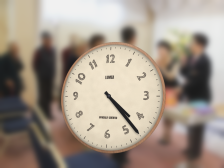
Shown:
4 h 23 min
